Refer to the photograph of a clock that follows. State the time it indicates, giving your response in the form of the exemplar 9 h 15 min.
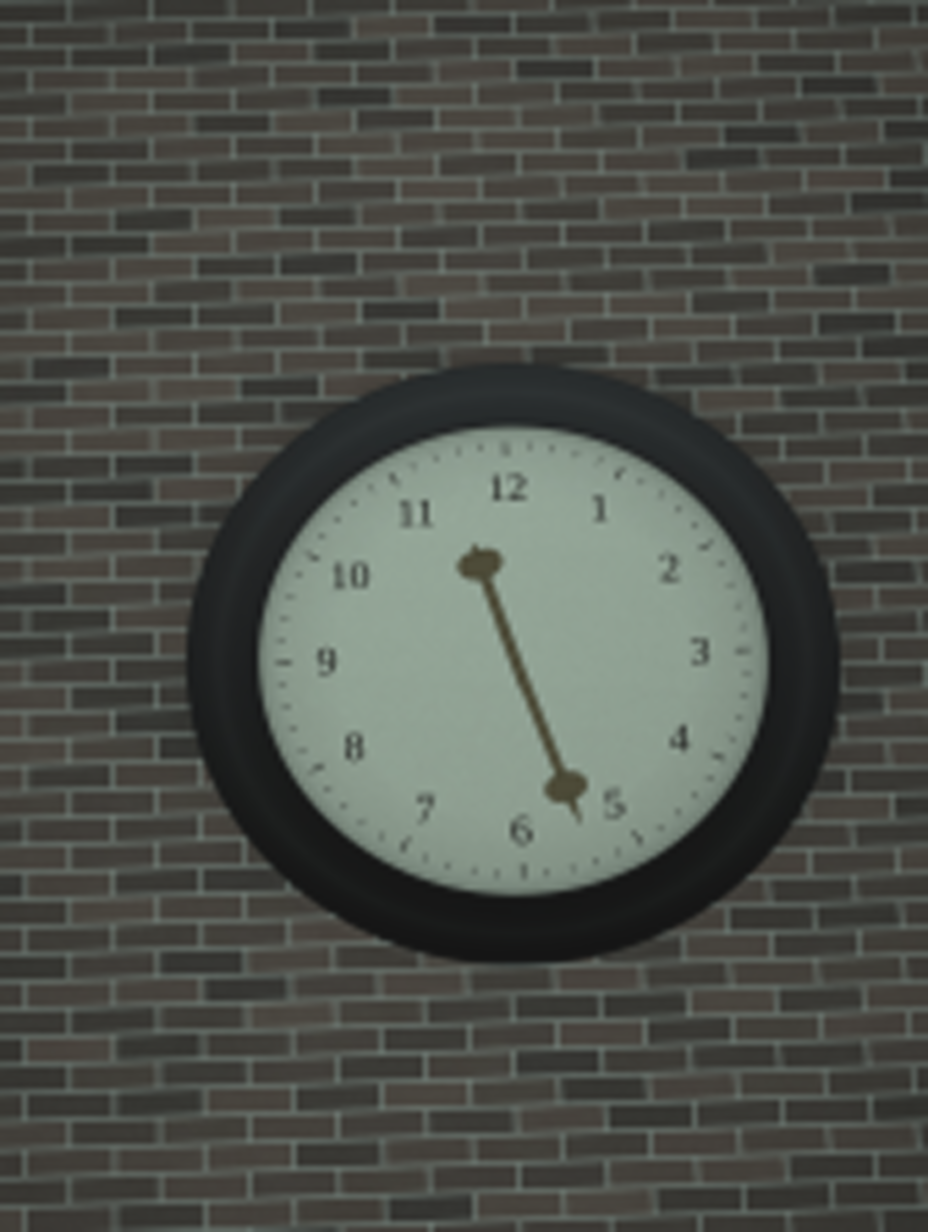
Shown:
11 h 27 min
